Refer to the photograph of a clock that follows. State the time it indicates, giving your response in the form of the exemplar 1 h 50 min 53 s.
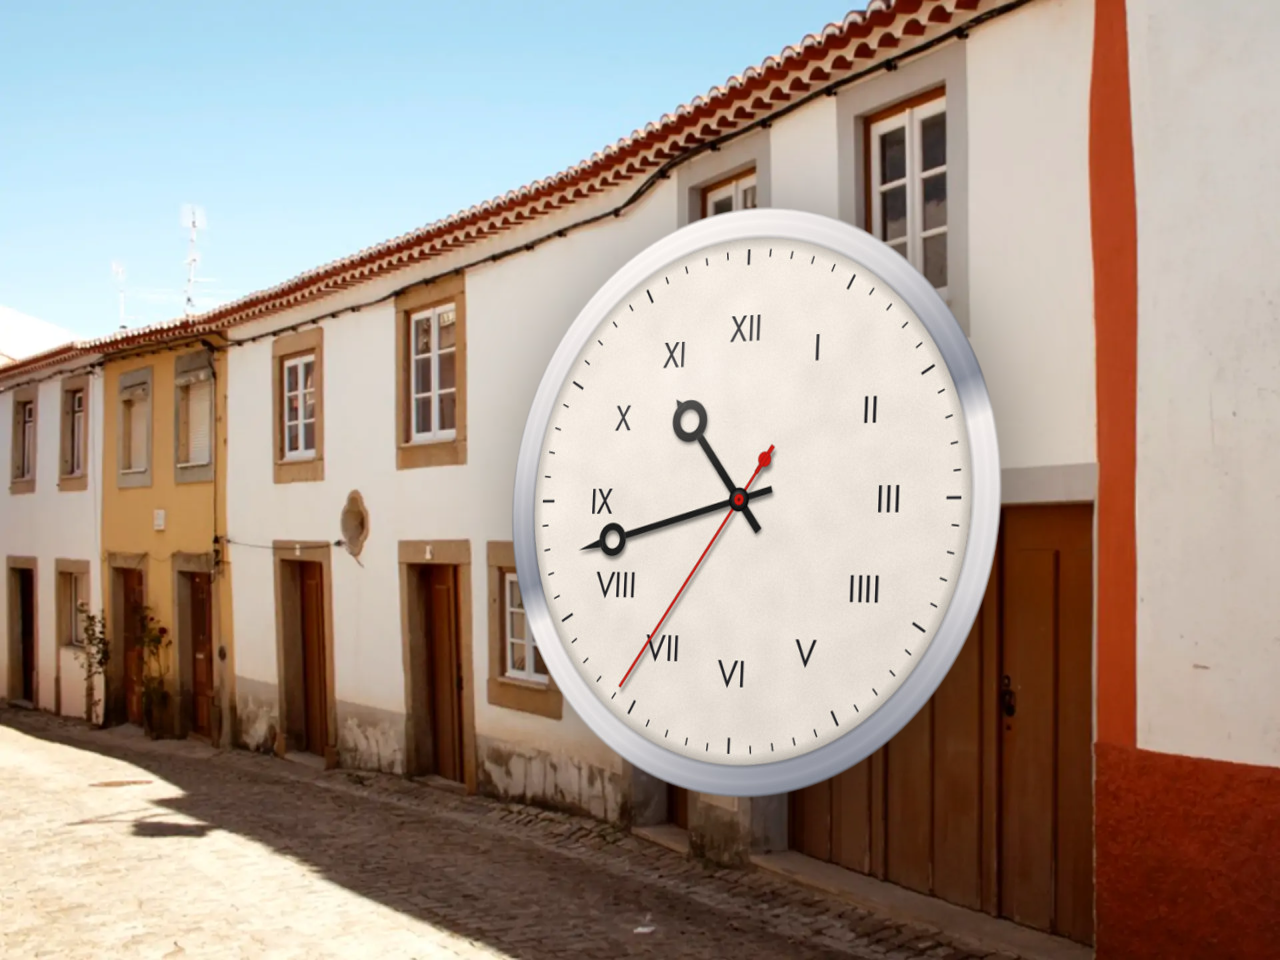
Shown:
10 h 42 min 36 s
